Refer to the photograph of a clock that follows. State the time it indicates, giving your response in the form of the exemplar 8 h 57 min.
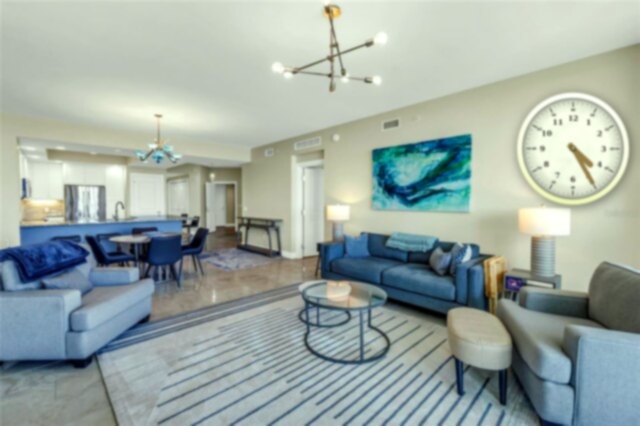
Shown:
4 h 25 min
